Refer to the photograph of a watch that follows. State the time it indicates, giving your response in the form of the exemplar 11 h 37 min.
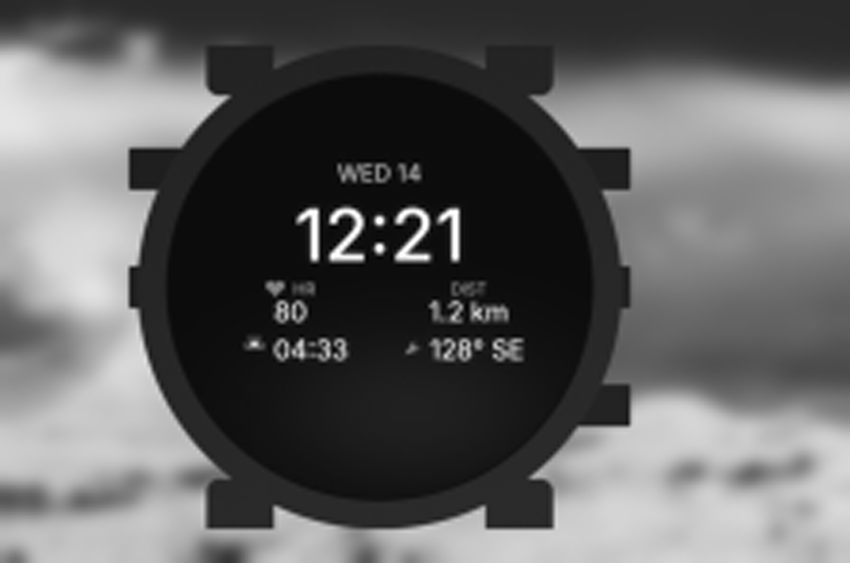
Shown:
12 h 21 min
